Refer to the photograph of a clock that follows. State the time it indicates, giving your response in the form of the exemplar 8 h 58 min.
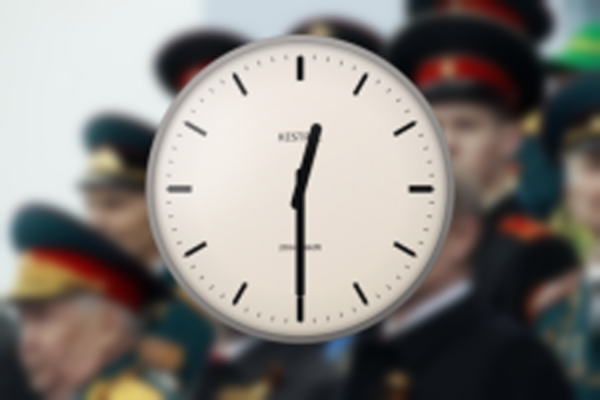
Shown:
12 h 30 min
